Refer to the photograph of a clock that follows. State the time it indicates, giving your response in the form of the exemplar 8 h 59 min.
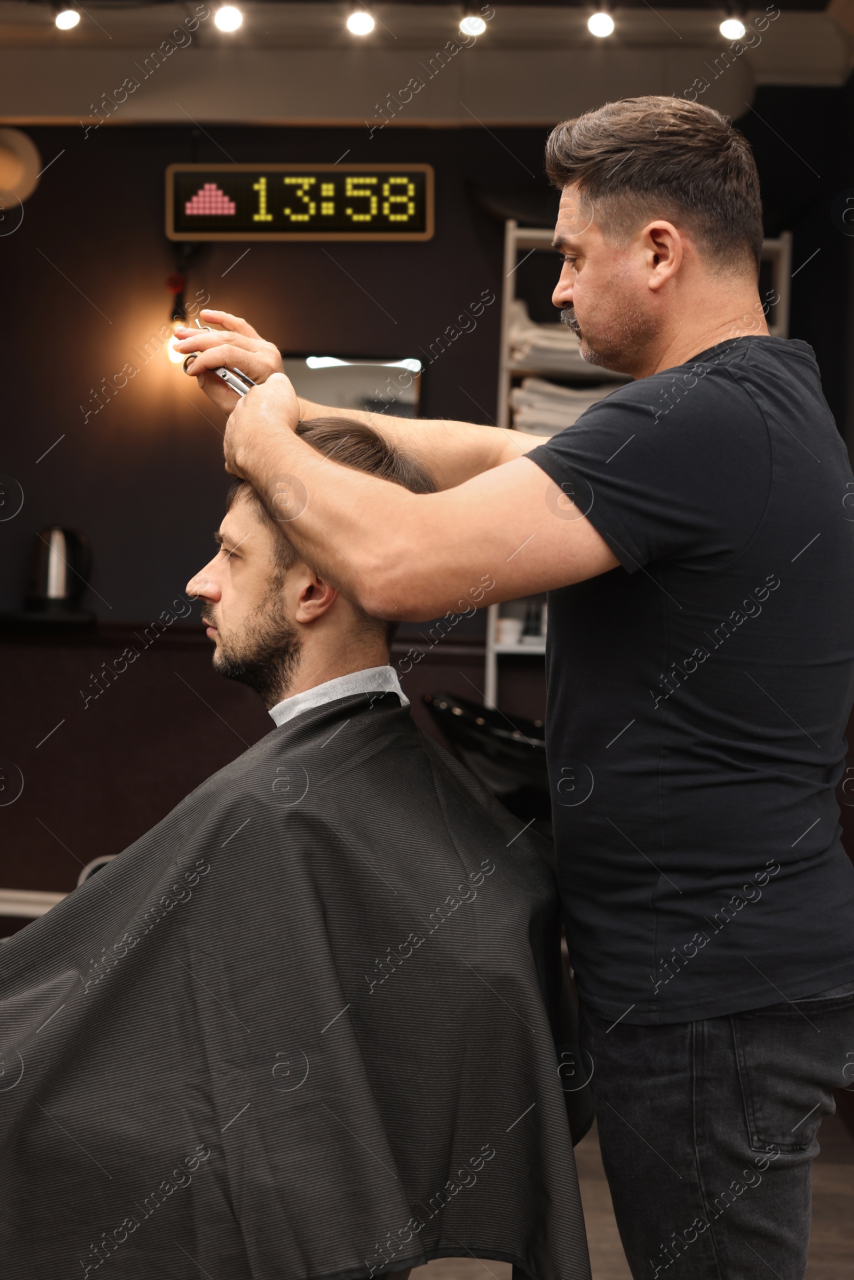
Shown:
13 h 58 min
